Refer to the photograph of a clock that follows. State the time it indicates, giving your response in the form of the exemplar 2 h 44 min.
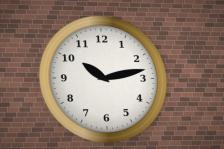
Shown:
10 h 13 min
